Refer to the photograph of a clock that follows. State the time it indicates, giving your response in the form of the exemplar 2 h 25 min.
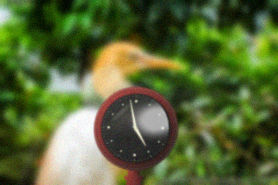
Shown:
4 h 58 min
